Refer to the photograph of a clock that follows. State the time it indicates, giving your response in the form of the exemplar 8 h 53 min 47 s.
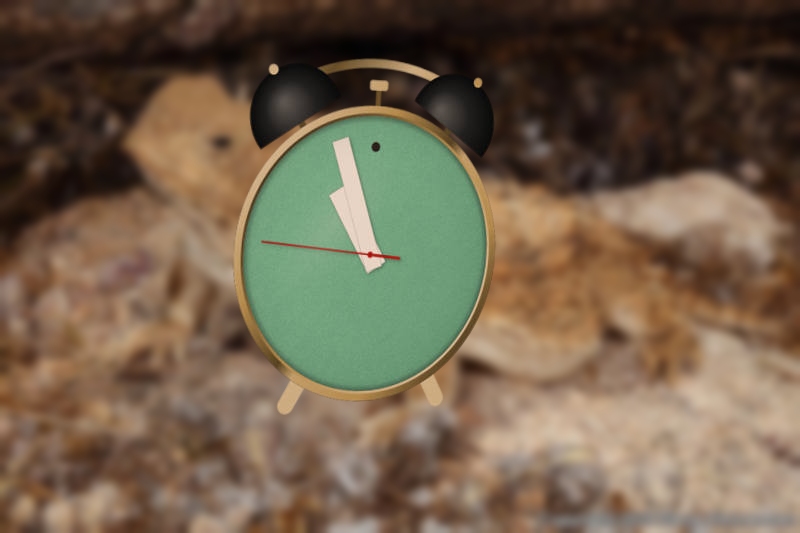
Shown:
10 h 56 min 46 s
